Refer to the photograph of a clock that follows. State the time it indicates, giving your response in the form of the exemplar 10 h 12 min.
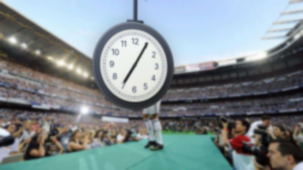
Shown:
7 h 05 min
